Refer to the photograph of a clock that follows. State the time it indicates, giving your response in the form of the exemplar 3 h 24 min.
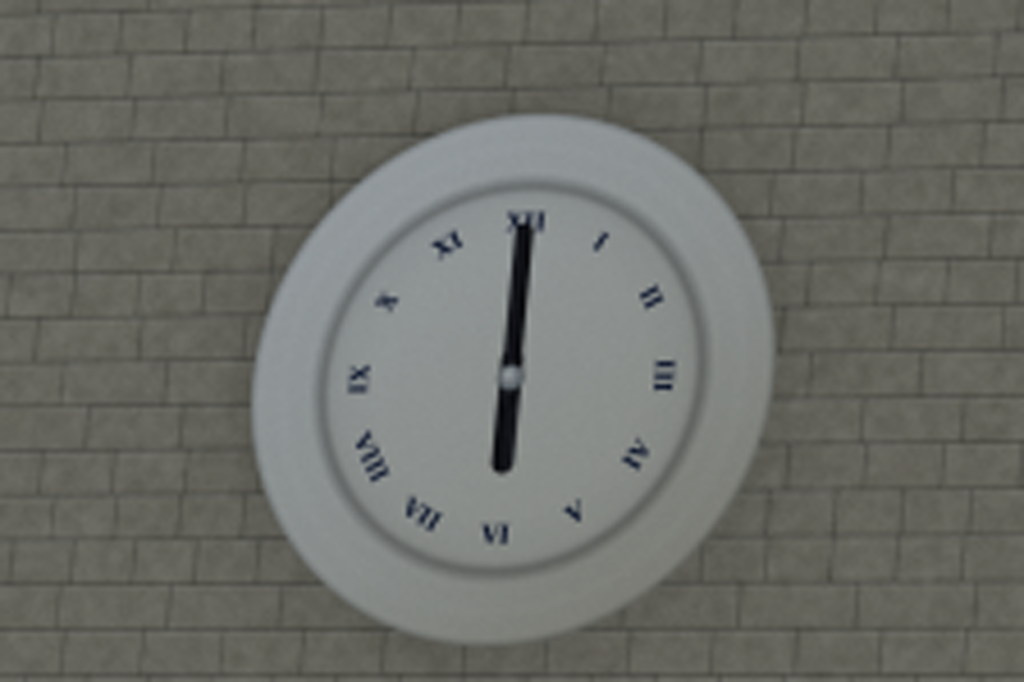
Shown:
6 h 00 min
